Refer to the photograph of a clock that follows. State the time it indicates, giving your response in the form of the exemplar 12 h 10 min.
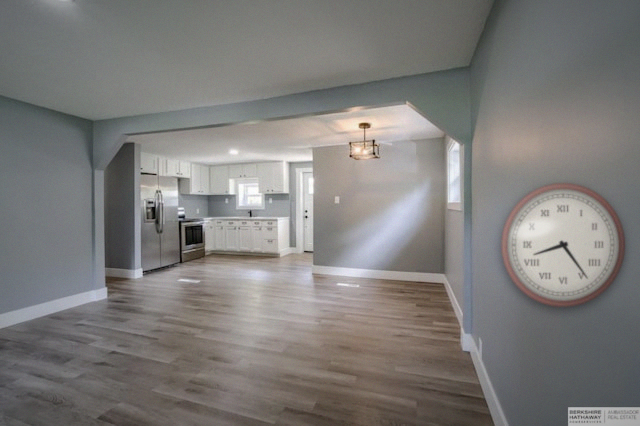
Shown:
8 h 24 min
